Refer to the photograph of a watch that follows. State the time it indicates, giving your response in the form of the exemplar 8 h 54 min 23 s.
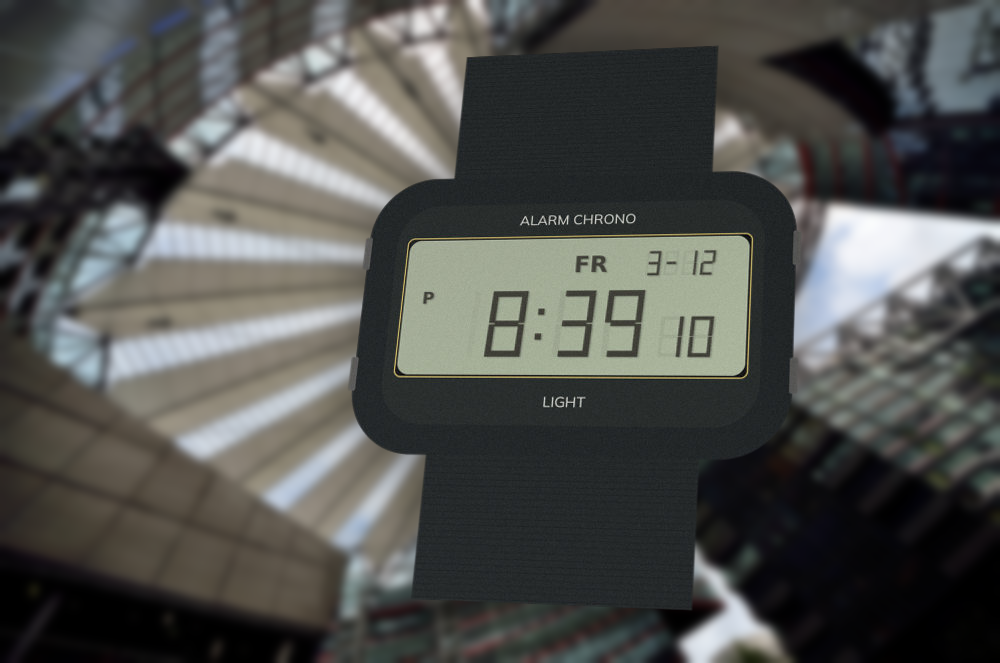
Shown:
8 h 39 min 10 s
